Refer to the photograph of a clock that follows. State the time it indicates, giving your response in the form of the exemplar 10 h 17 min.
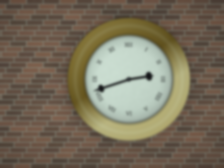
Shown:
2 h 42 min
